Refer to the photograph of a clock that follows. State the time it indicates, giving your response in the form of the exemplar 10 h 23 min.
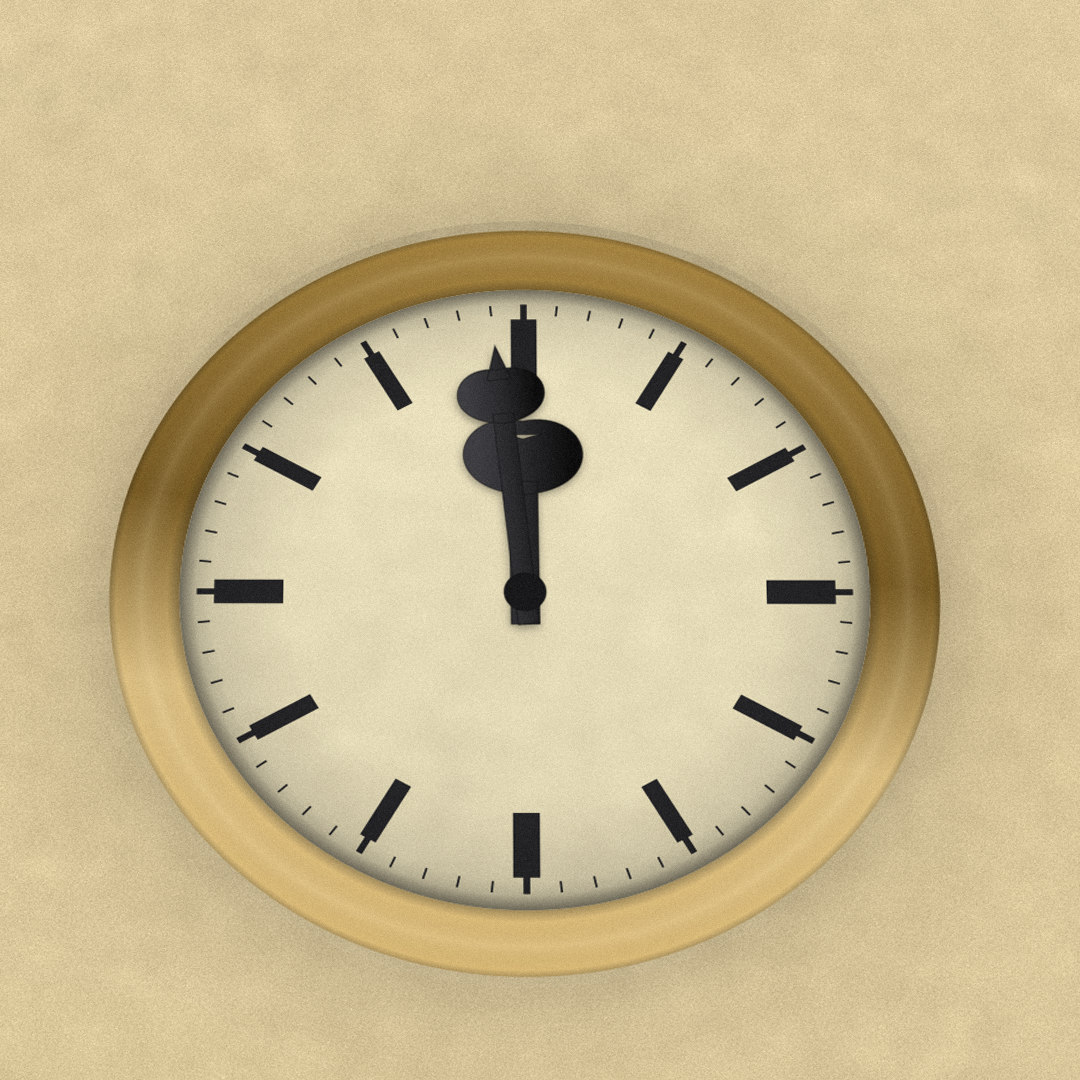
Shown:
11 h 59 min
